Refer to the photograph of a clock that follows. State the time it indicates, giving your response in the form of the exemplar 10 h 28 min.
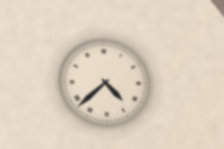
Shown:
4 h 38 min
